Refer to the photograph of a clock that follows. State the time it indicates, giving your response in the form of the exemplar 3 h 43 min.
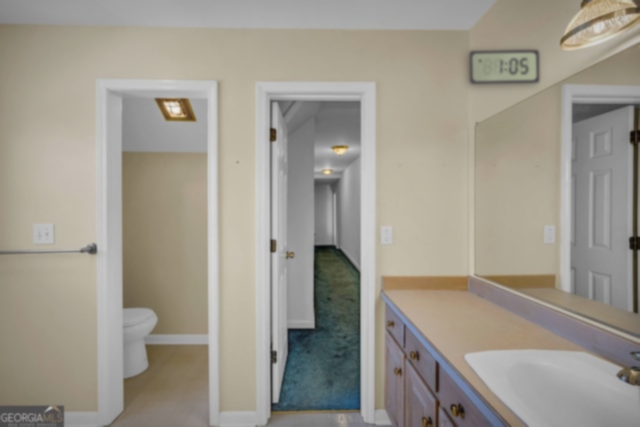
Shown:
1 h 05 min
